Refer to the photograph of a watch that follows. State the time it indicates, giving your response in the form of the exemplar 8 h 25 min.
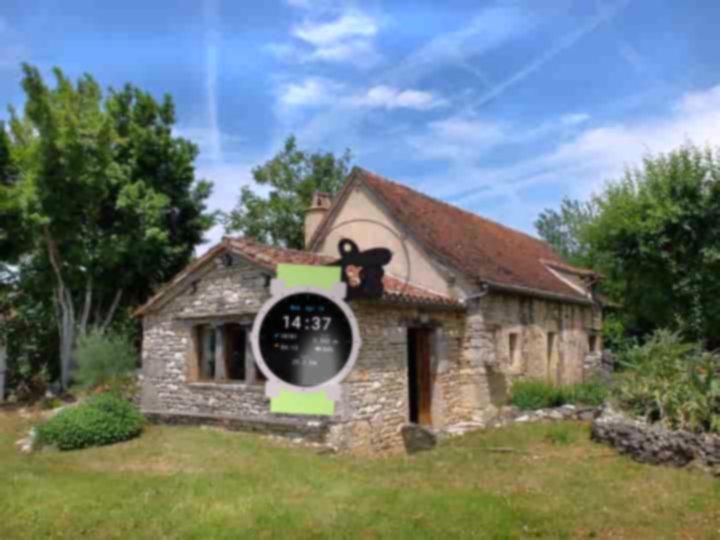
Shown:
14 h 37 min
